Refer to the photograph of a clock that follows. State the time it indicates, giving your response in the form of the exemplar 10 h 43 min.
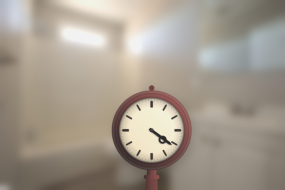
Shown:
4 h 21 min
